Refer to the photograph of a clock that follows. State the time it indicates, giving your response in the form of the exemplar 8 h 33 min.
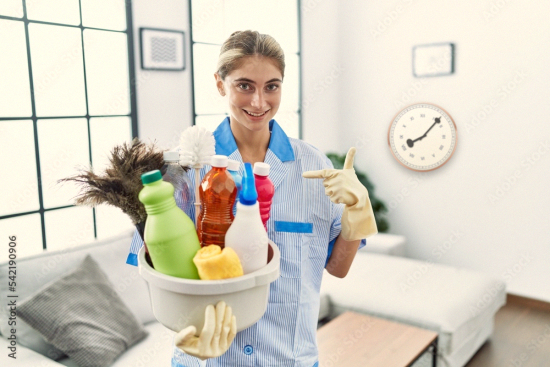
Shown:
8 h 07 min
